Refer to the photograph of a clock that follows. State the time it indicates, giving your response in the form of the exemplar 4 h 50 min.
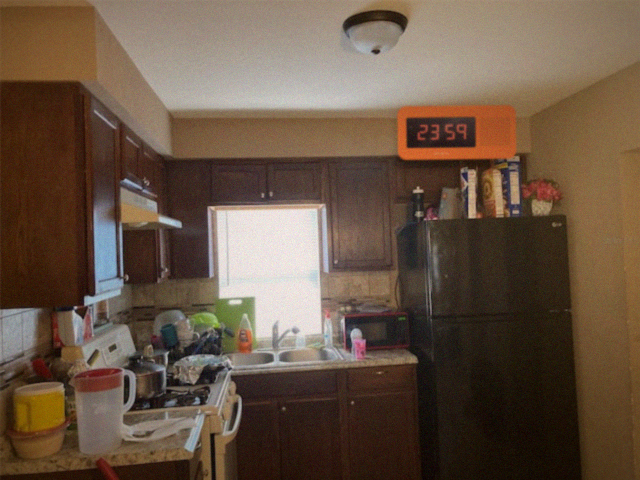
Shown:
23 h 59 min
